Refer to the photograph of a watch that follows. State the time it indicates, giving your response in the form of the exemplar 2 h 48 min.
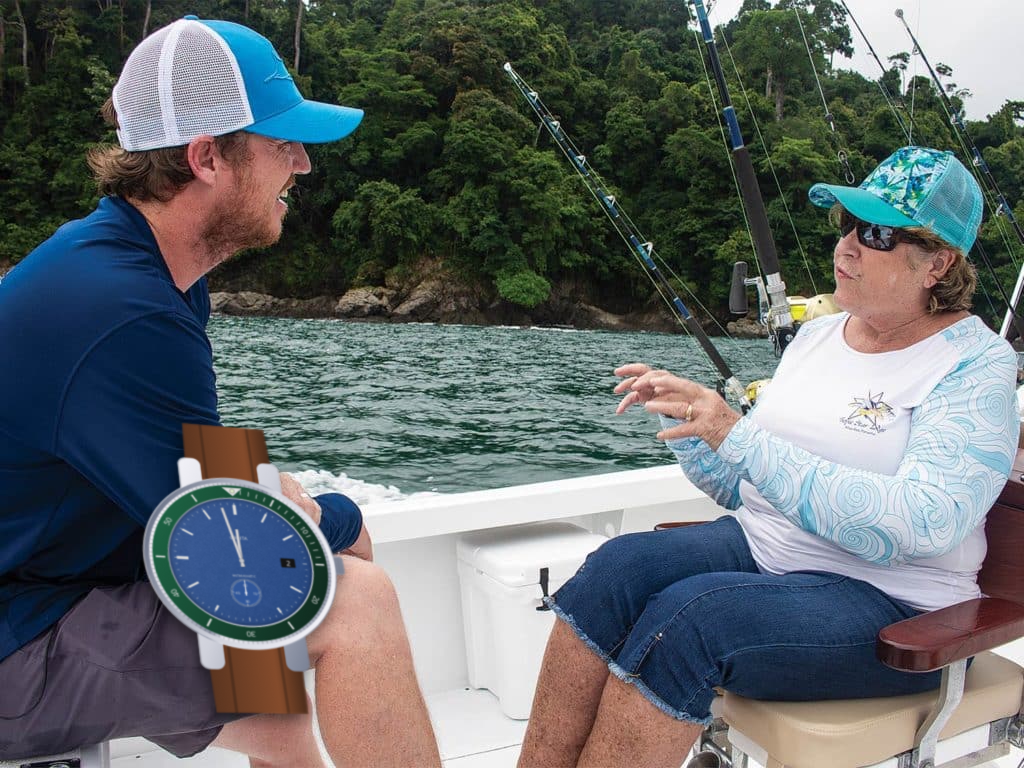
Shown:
11 h 58 min
